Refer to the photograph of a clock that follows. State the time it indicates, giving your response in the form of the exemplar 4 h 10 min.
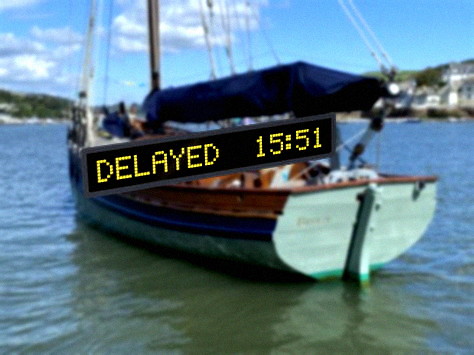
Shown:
15 h 51 min
